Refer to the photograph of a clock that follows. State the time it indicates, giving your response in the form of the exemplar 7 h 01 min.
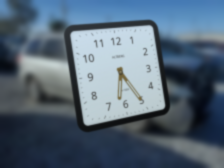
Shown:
6 h 25 min
